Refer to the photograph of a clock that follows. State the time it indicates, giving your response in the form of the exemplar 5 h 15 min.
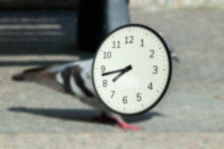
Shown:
7 h 43 min
